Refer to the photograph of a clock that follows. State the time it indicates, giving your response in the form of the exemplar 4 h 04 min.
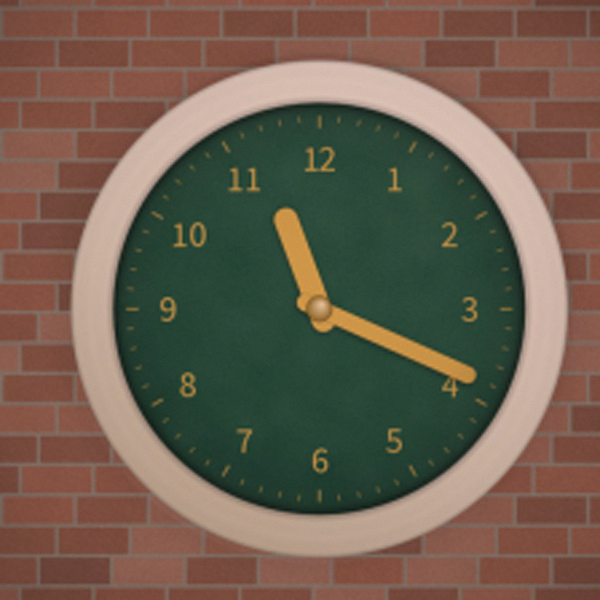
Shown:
11 h 19 min
